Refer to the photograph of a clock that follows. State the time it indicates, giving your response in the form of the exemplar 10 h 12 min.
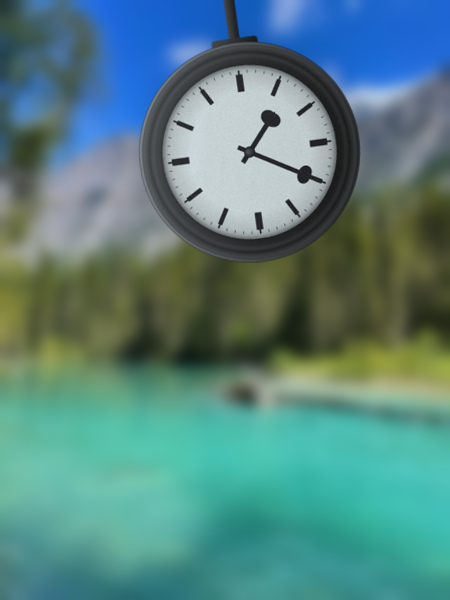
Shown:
1 h 20 min
